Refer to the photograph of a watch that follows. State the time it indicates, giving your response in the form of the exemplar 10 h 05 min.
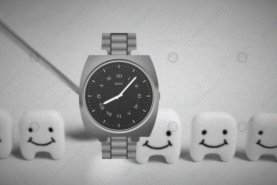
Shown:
8 h 07 min
